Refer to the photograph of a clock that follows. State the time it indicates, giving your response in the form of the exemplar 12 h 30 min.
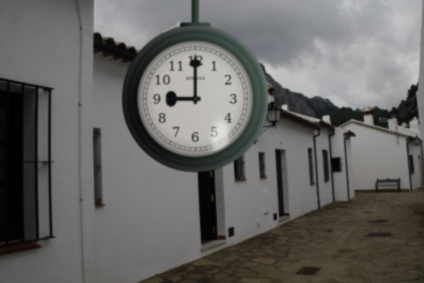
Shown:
9 h 00 min
